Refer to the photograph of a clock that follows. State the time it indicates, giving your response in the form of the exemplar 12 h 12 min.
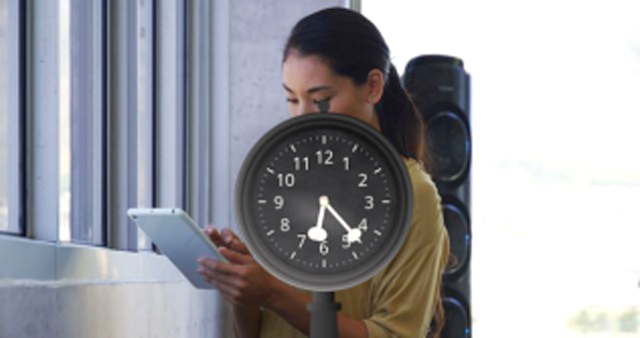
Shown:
6 h 23 min
